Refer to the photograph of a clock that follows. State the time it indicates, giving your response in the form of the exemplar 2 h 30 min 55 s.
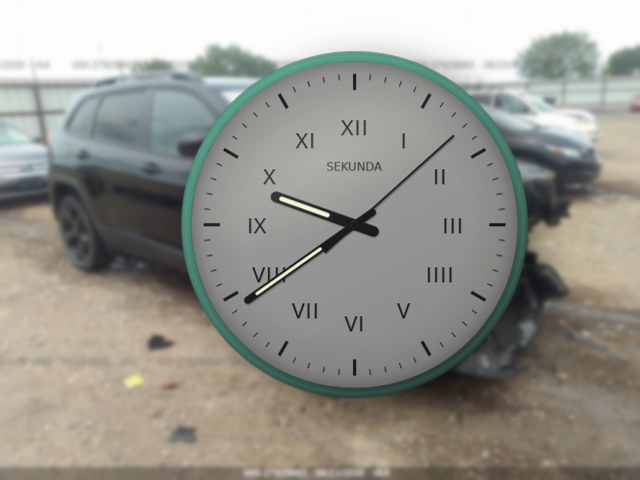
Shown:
9 h 39 min 08 s
